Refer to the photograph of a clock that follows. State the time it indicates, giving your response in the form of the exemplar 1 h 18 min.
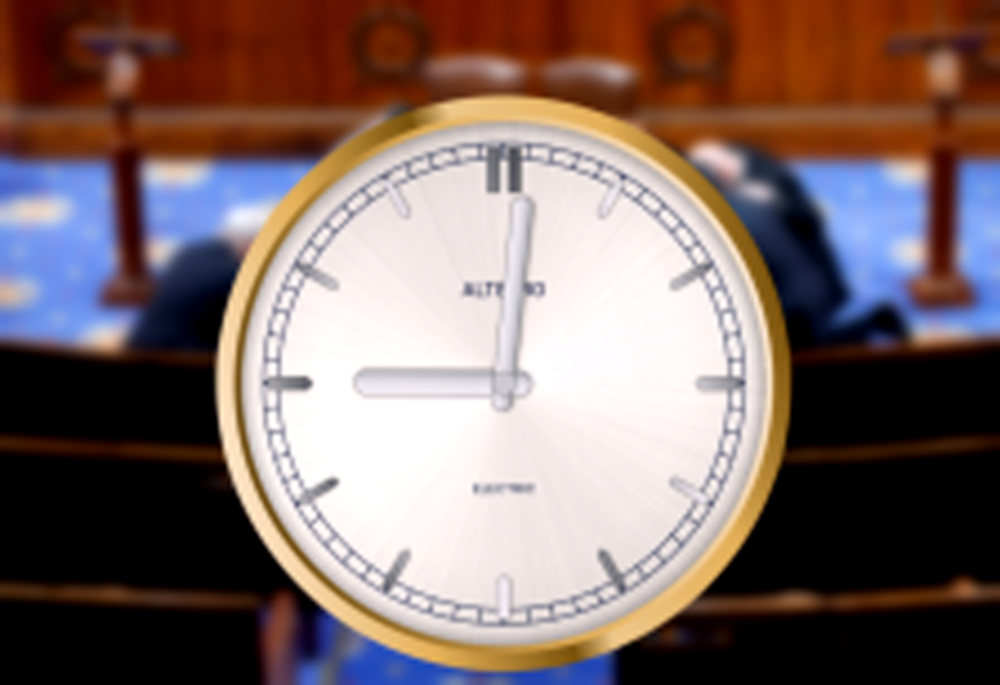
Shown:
9 h 01 min
